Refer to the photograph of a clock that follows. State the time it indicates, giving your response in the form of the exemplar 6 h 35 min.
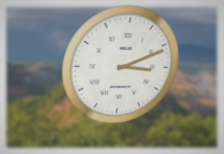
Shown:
3 h 11 min
